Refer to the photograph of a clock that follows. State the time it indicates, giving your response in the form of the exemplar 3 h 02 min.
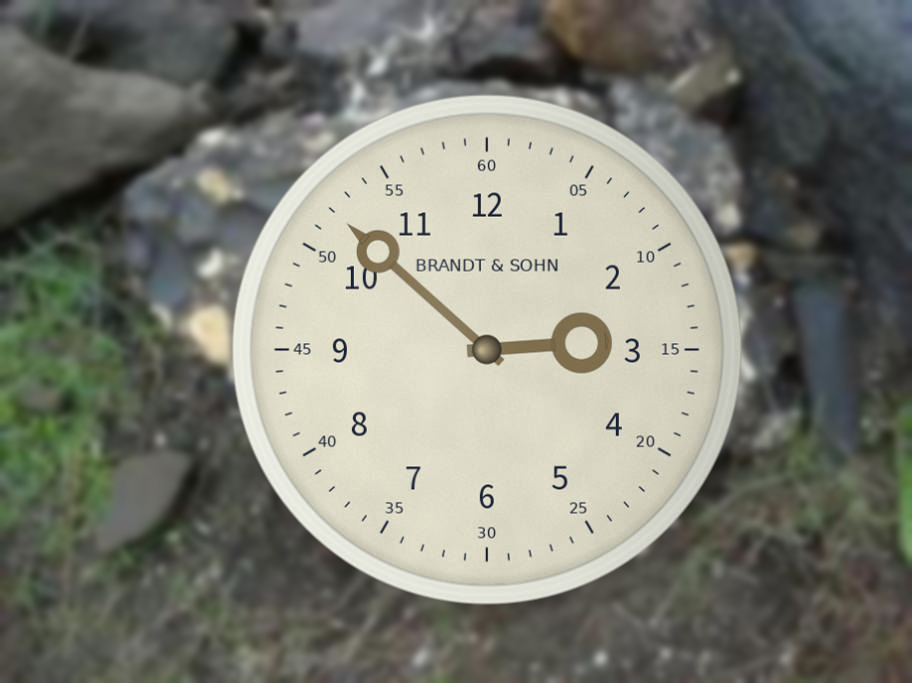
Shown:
2 h 52 min
